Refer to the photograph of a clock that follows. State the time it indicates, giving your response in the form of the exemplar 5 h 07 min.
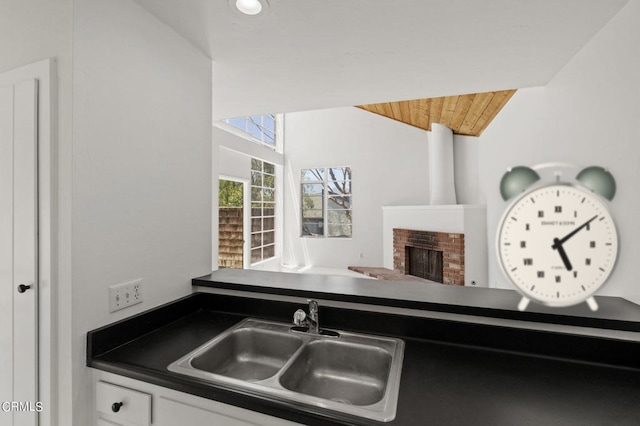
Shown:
5 h 09 min
